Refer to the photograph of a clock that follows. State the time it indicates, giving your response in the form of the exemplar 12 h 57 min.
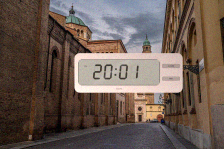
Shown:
20 h 01 min
